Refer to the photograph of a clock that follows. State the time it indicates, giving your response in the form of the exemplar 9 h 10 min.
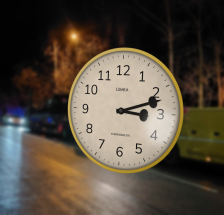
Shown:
3 h 12 min
